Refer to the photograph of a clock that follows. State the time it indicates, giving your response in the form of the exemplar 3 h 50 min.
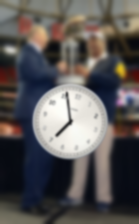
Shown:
6 h 56 min
